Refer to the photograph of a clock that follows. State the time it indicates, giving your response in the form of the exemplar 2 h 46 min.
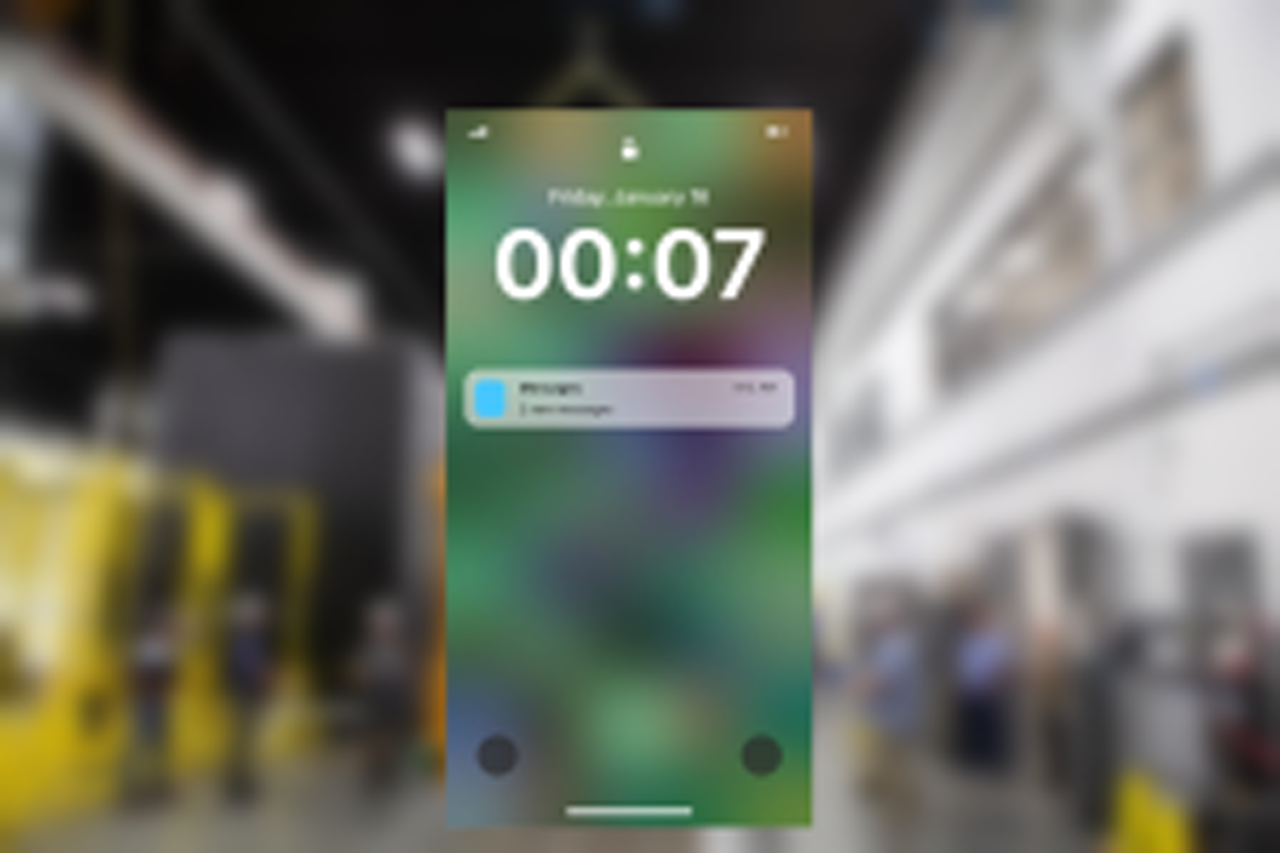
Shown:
0 h 07 min
